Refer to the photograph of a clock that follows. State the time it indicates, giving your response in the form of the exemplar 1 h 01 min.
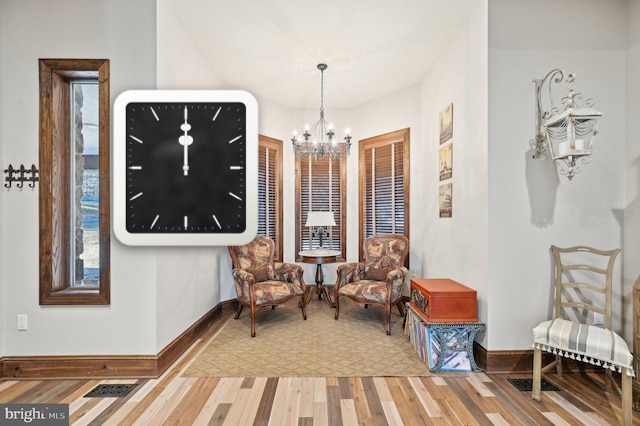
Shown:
12 h 00 min
